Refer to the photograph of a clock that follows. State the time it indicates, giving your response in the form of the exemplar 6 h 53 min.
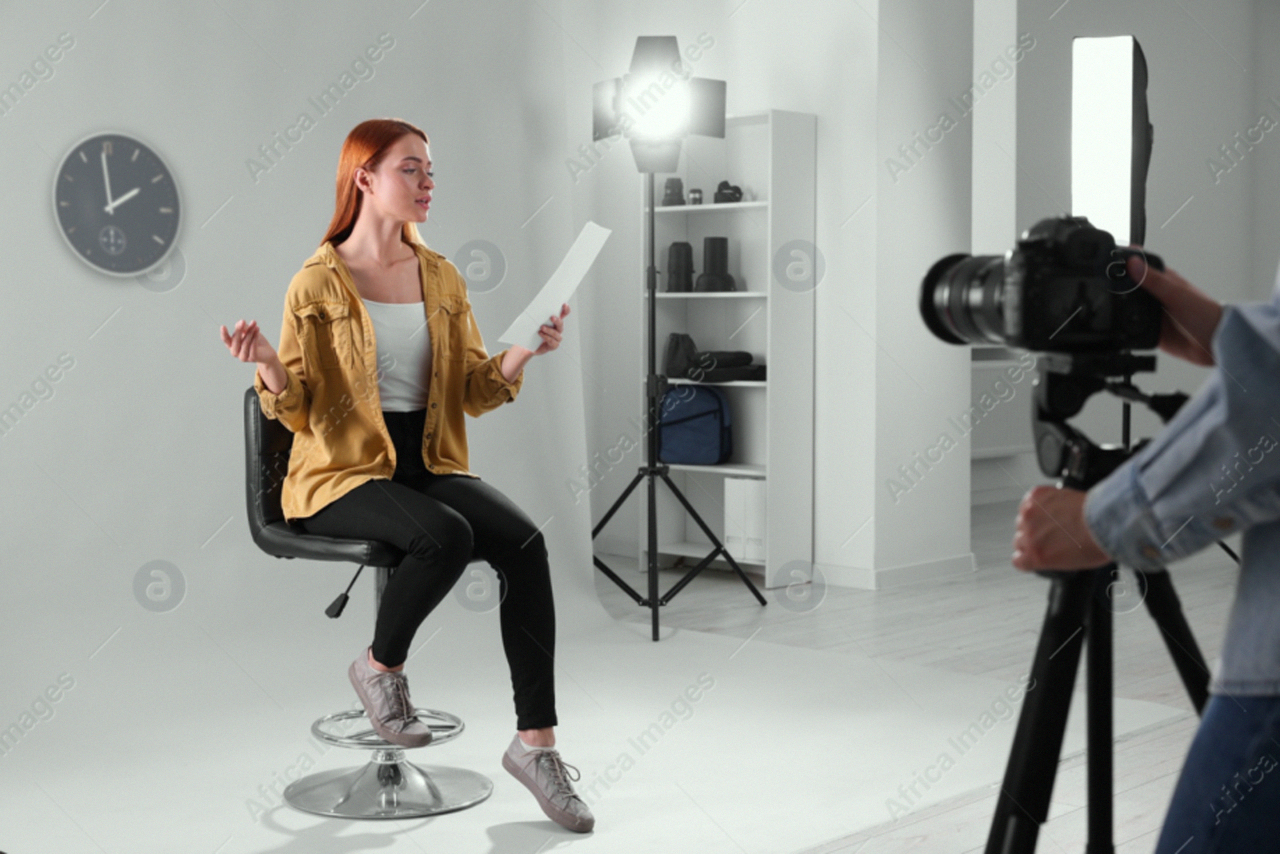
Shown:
1 h 59 min
